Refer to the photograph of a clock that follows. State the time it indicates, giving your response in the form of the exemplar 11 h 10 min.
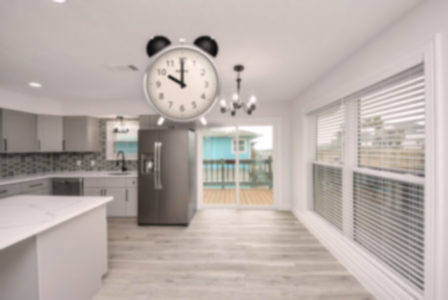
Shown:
10 h 00 min
